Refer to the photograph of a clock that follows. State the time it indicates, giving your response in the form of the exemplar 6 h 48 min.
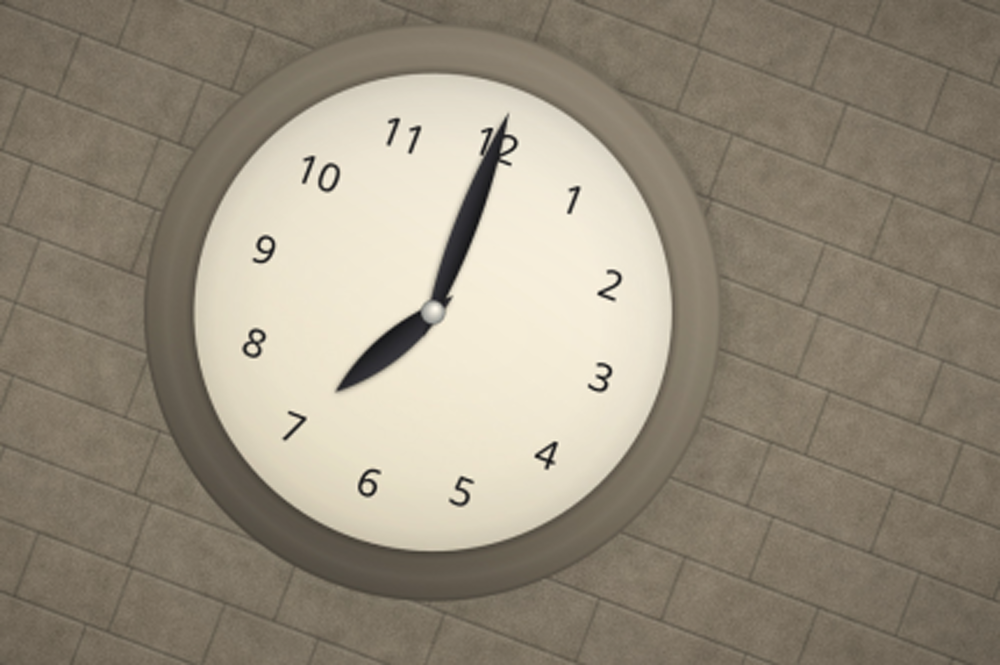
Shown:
7 h 00 min
